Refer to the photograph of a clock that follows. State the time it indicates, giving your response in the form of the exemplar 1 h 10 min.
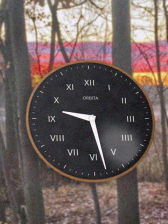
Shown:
9 h 28 min
